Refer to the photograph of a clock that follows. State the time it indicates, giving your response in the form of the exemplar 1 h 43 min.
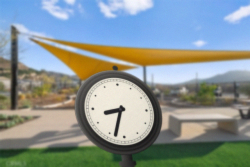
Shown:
8 h 33 min
